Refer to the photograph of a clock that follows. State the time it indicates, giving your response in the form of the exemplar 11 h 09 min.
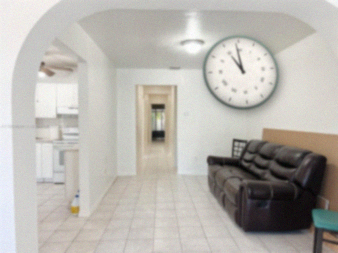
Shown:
10 h 59 min
